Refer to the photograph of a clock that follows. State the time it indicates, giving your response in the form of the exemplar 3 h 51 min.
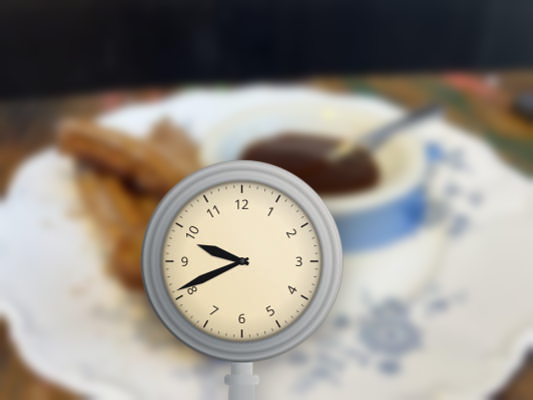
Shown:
9 h 41 min
